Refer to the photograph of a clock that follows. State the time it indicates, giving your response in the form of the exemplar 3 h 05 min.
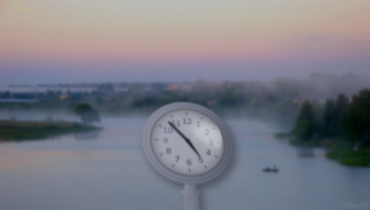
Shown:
4 h 53 min
